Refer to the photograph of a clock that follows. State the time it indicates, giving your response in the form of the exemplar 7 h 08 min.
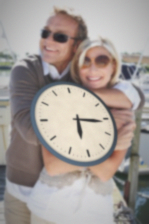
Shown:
6 h 16 min
